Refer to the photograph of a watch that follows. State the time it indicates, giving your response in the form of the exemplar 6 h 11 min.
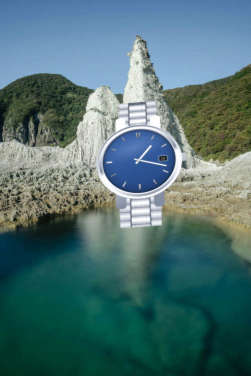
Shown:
1 h 18 min
